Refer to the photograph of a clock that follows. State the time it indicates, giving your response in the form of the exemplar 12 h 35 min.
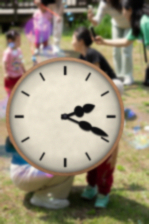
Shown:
2 h 19 min
